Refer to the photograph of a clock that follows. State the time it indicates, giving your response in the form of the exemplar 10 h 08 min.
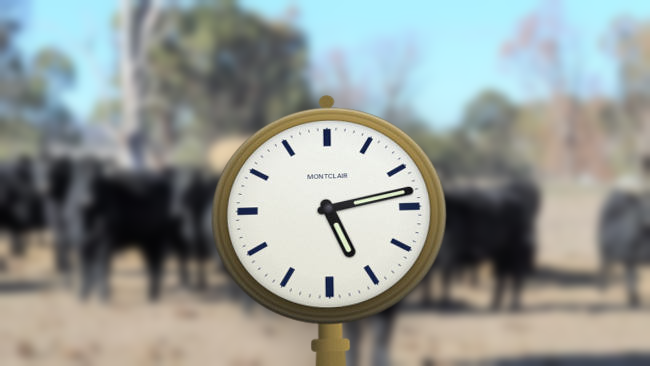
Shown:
5 h 13 min
